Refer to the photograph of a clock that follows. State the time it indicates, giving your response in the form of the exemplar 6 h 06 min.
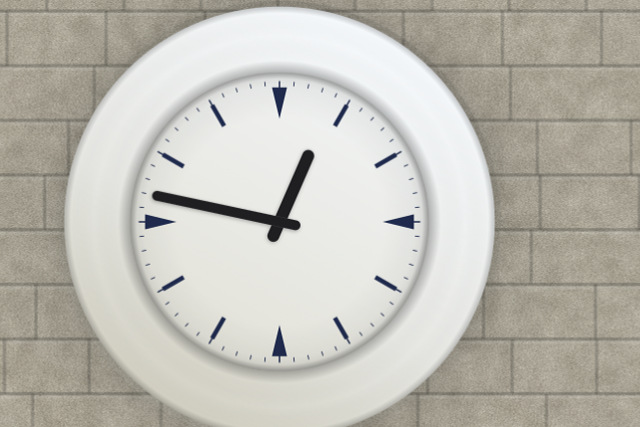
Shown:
12 h 47 min
